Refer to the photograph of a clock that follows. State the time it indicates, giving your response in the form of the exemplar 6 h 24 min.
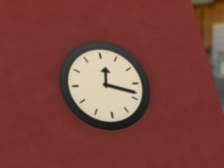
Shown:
12 h 18 min
